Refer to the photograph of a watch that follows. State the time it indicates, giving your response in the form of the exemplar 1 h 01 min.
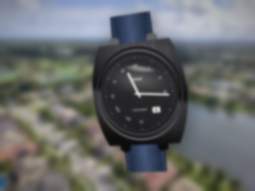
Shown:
11 h 16 min
